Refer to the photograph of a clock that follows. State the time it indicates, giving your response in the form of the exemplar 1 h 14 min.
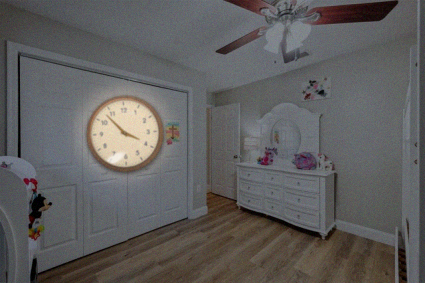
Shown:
3 h 53 min
